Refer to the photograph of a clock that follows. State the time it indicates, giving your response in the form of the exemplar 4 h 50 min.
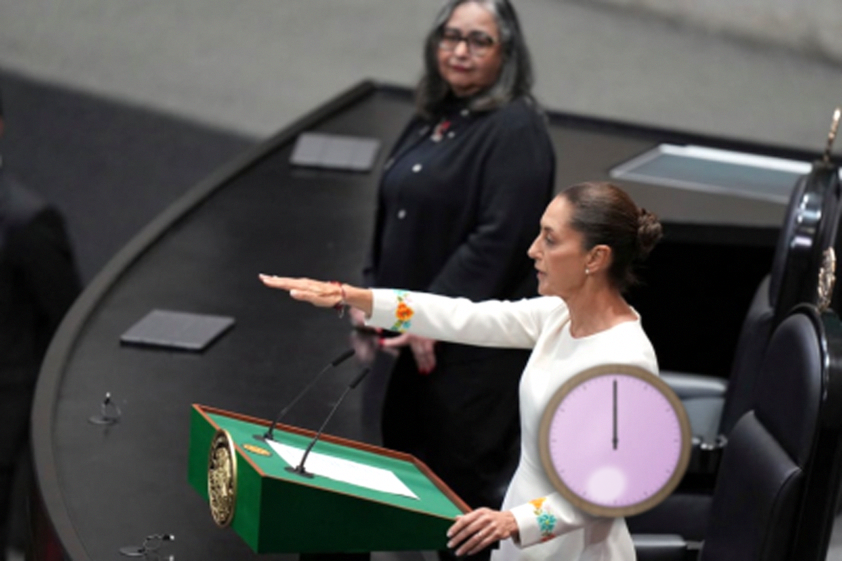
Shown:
12 h 00 min
